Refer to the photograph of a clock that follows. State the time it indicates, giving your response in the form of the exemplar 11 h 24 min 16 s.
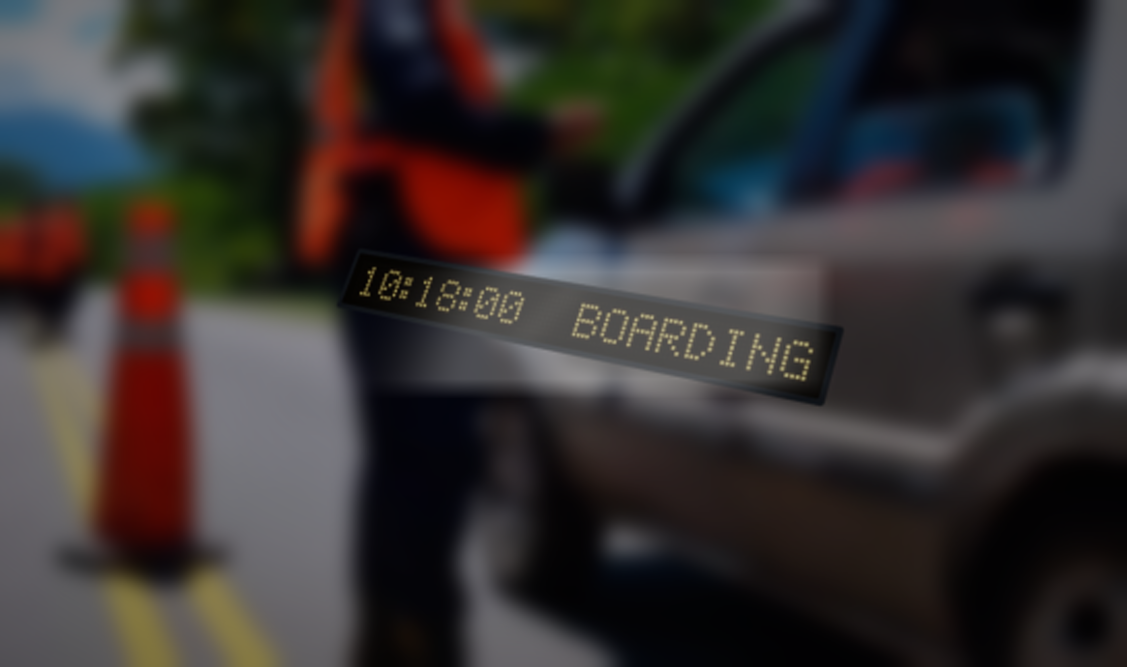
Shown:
10 h 18 min 00 s
